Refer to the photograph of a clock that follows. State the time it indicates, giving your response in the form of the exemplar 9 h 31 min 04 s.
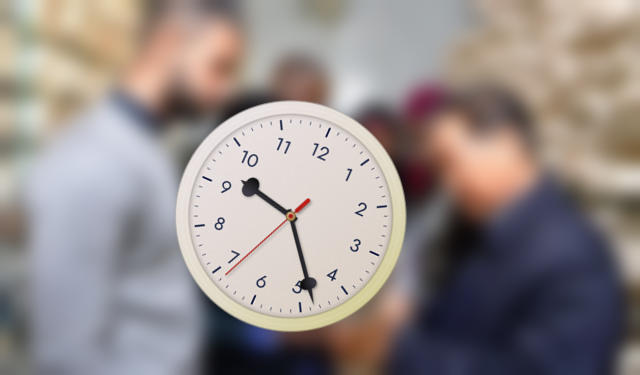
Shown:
9 h 23 min 34 s
